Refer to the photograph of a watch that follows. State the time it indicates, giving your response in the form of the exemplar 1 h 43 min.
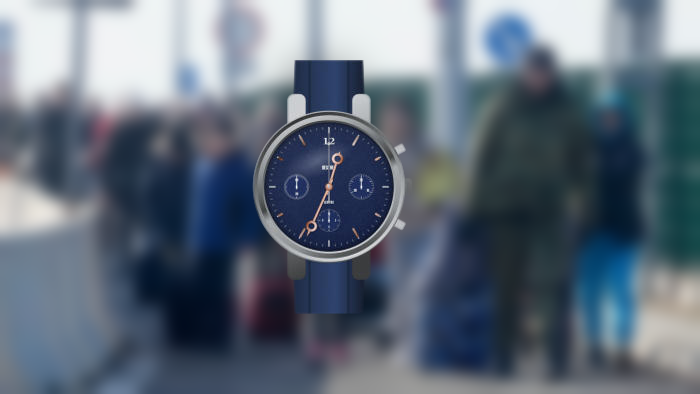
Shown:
12 h 34 min
